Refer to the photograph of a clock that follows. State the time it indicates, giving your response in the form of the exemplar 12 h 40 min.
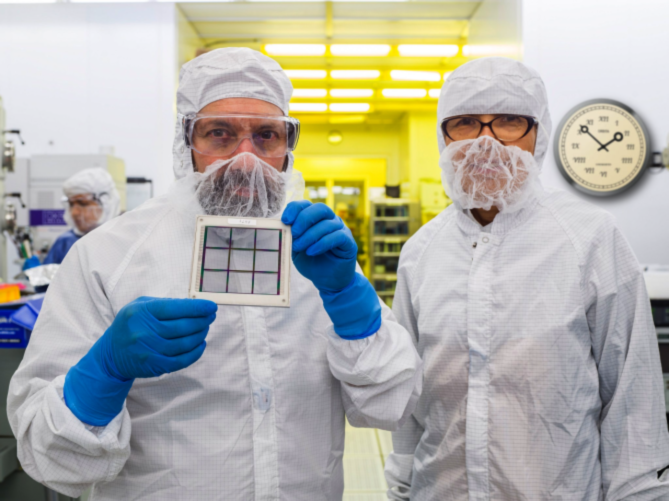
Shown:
1 h 52 min
